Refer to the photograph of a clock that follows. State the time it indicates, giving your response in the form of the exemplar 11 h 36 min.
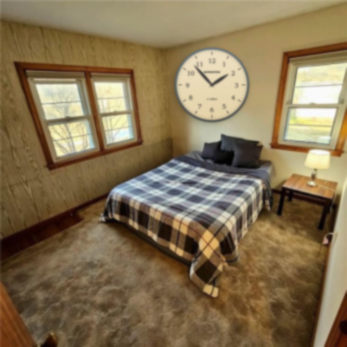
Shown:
1 h 53 min
